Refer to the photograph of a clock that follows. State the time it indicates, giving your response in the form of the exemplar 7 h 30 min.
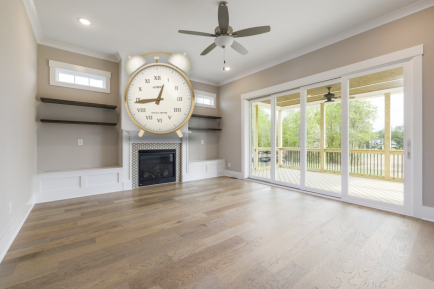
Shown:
12 h 44 min
